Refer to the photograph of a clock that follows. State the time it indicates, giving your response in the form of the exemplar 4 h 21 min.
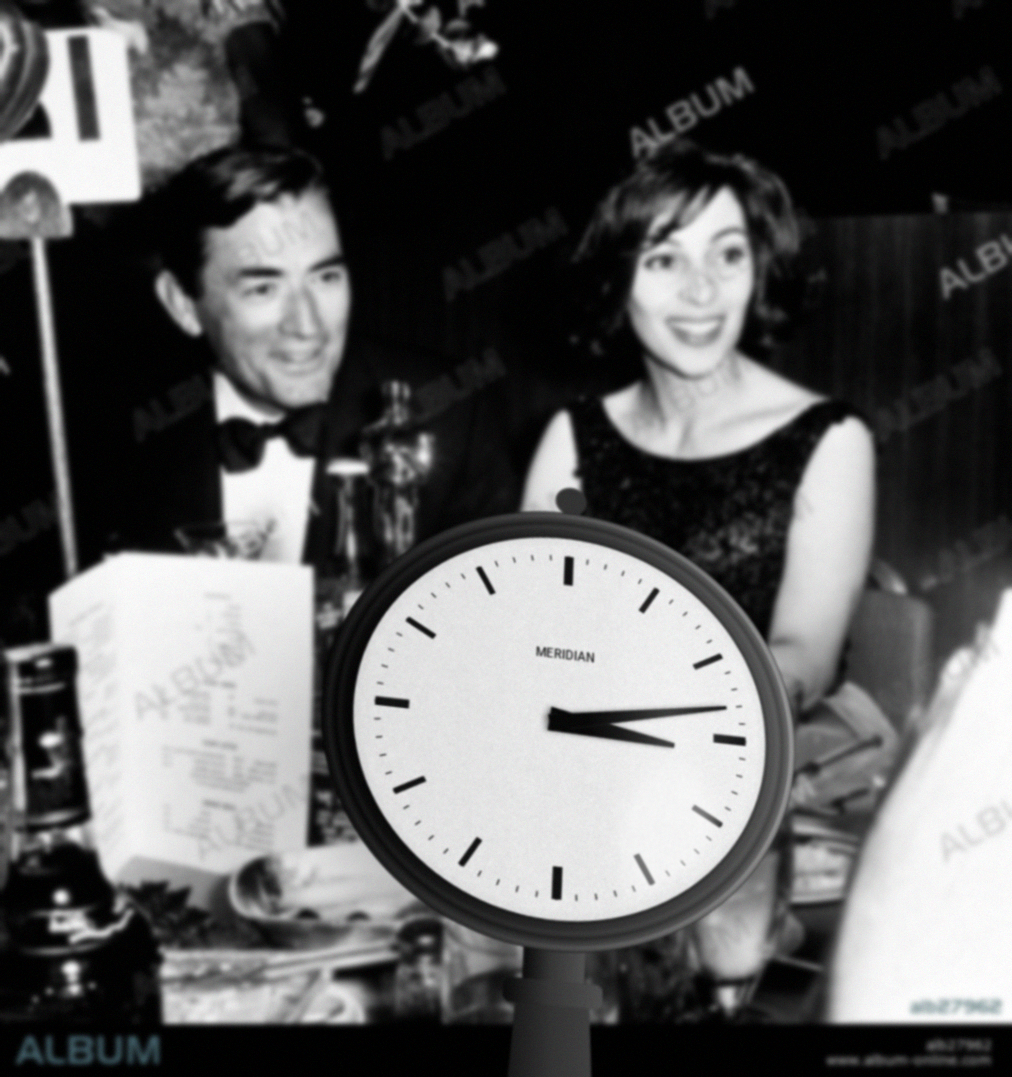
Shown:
3 h 13 min
